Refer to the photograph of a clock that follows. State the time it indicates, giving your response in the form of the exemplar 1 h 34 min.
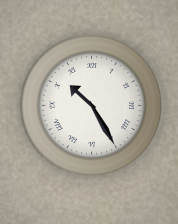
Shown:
10 h 25 min
